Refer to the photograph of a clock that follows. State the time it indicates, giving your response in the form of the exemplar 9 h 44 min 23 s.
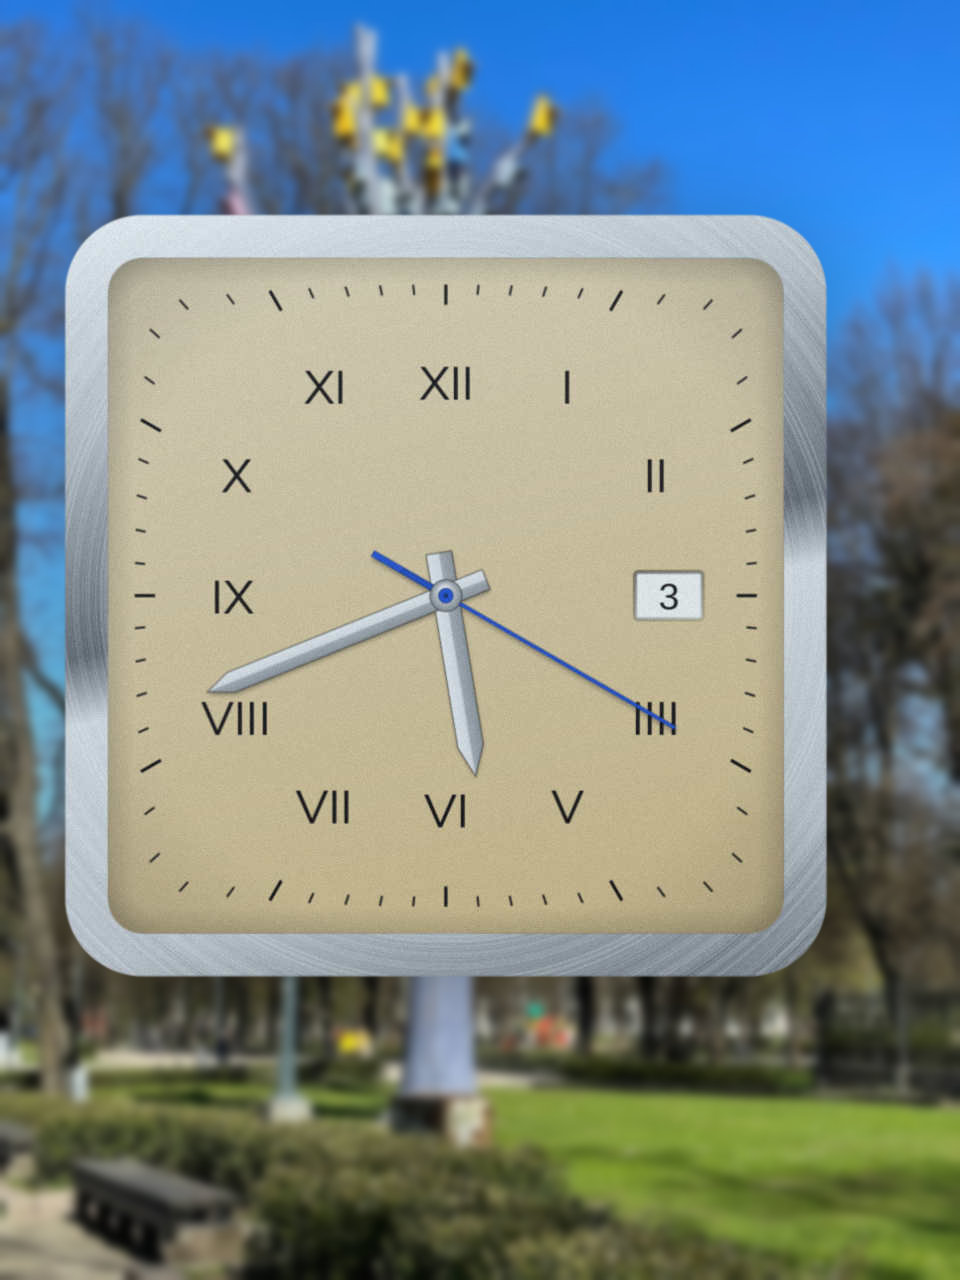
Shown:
5 h 41 min 20 s
